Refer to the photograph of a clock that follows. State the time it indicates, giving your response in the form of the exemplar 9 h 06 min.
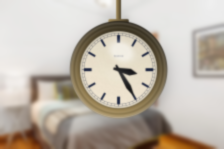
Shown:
3 h 25 min
